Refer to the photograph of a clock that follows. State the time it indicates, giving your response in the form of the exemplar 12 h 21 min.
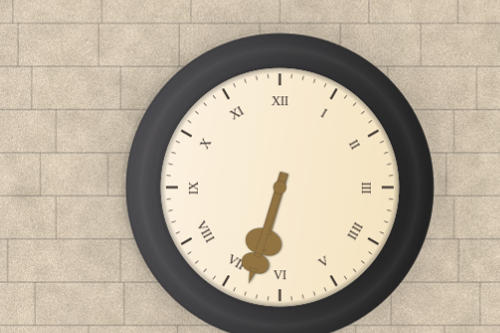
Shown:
6 h 33 min
